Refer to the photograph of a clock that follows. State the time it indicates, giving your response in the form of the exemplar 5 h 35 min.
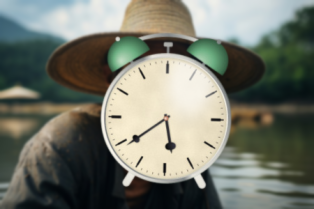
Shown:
5 h 39 min
